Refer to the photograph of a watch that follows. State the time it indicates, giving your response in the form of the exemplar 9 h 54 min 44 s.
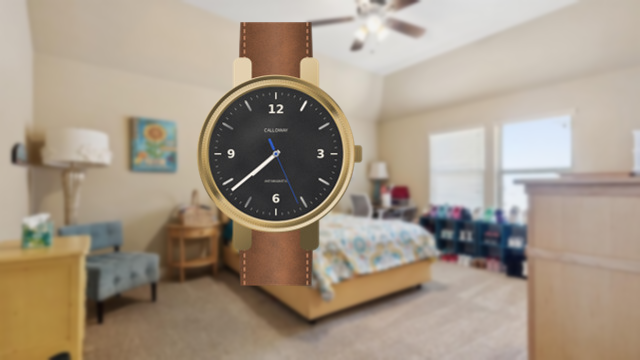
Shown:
7 h 38 min 26 s
